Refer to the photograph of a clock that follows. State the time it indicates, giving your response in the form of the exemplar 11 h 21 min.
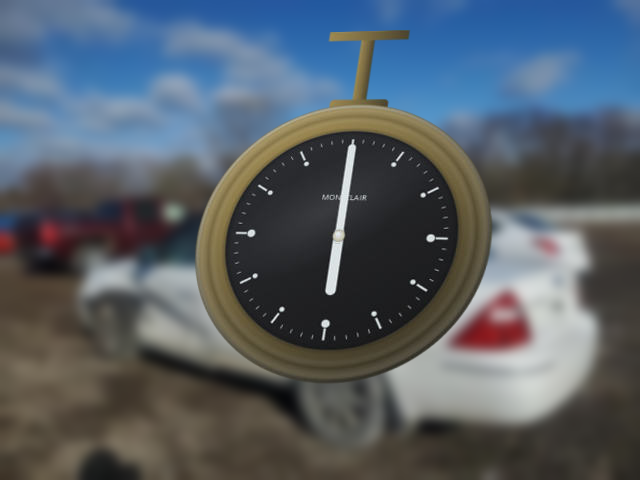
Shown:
6 h 00 min
